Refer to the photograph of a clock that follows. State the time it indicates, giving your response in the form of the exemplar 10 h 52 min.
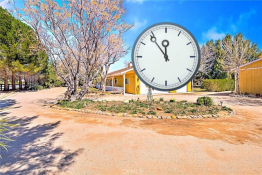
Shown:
11 h 54 min
